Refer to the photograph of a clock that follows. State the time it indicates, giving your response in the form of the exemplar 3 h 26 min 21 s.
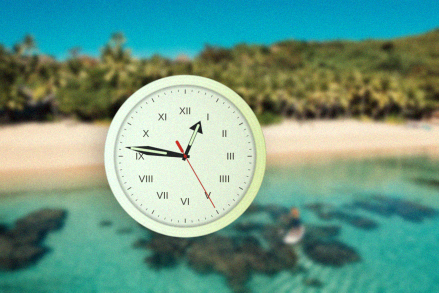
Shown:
12 h 46 min 25 s
